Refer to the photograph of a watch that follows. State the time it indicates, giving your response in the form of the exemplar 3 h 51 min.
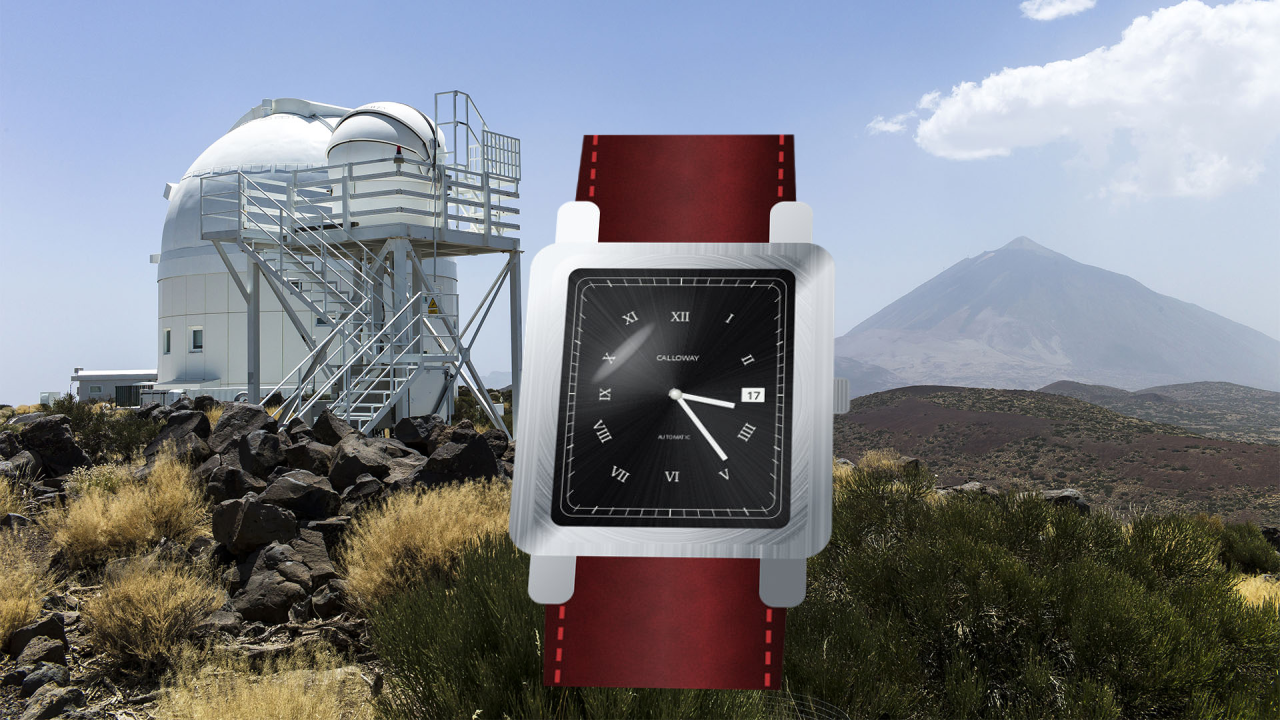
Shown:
3 h 24 min
